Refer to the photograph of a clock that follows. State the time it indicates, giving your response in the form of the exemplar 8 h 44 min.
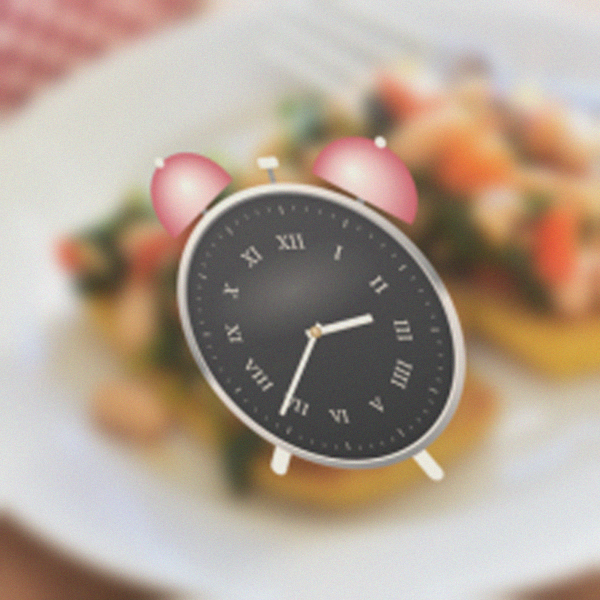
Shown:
2 h 36 min
